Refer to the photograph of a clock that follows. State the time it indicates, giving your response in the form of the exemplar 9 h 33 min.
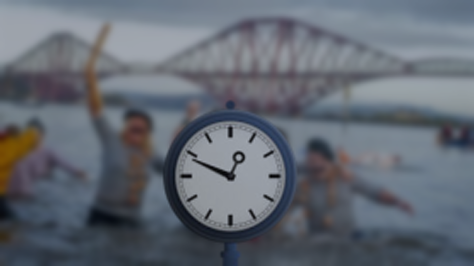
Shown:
12 h 49 min
